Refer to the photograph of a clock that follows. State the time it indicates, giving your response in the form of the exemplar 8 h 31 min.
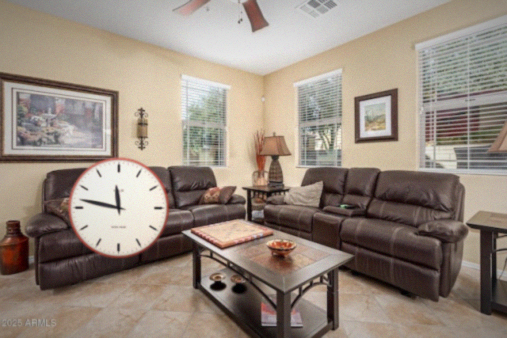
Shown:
11 h 47 min
